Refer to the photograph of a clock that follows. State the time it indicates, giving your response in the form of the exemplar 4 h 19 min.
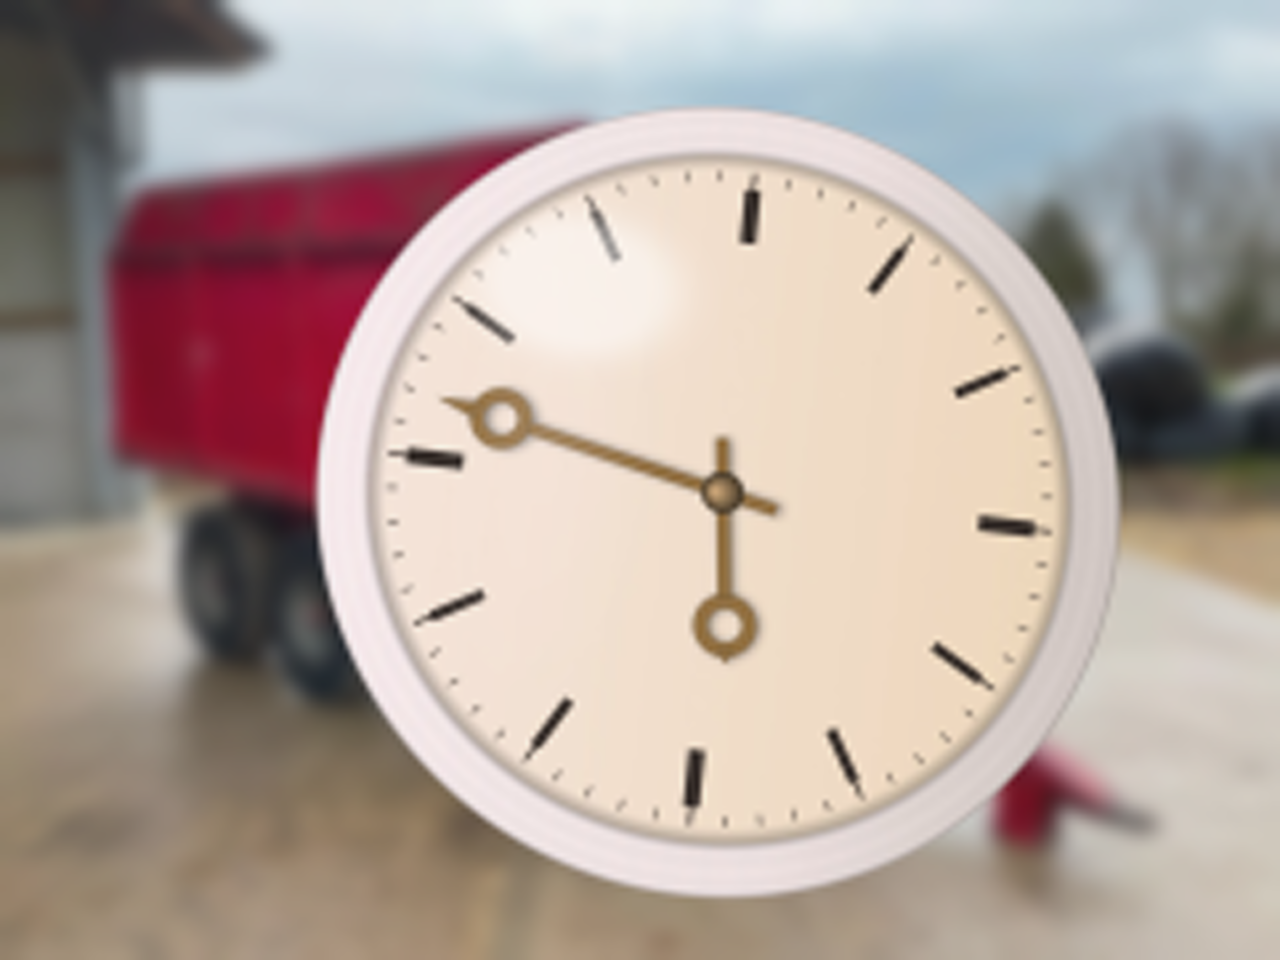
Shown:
5 h 47 min
